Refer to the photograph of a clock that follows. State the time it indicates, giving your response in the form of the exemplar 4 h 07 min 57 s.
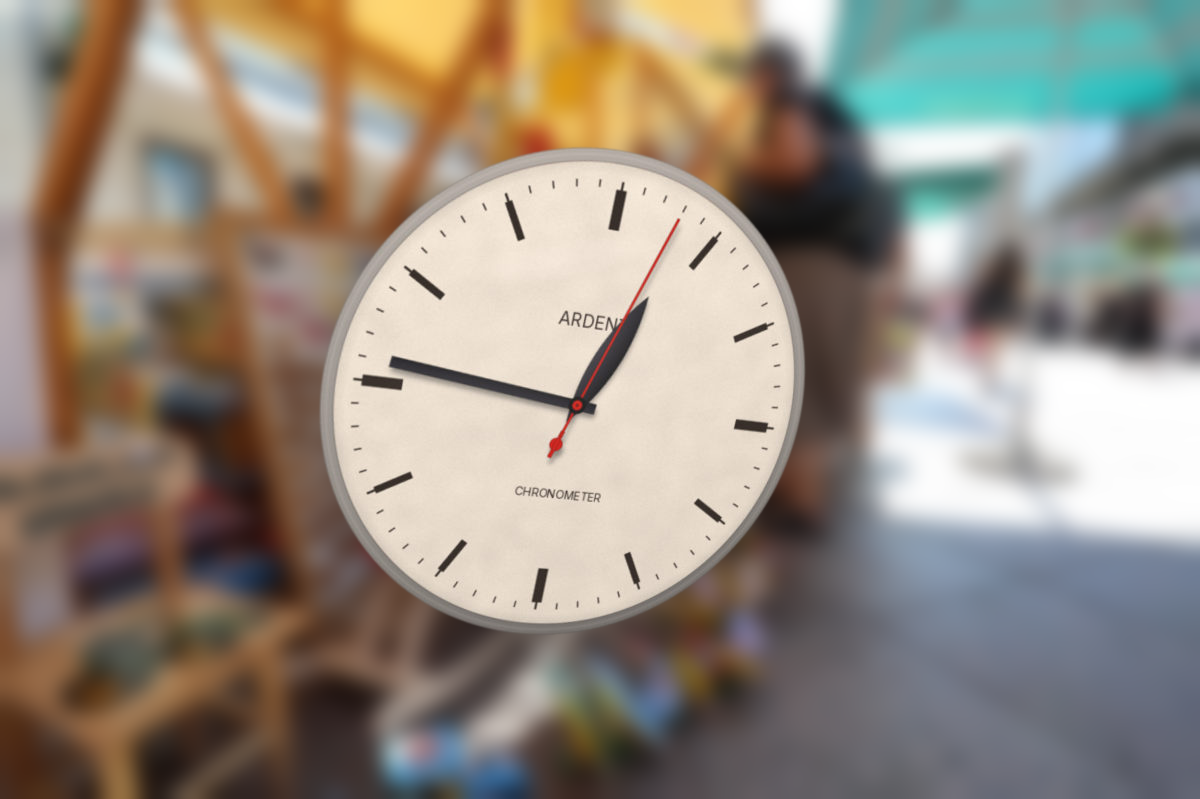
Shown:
12 h 46 min 03 s
